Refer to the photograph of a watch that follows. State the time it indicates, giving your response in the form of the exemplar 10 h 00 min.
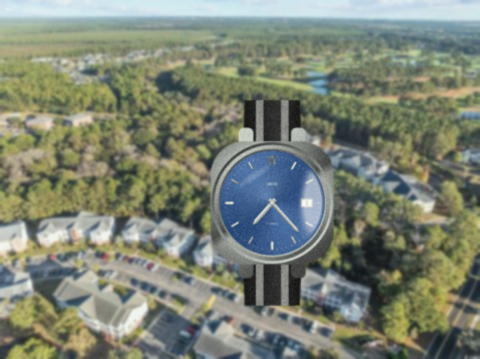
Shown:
7 h 23 min
